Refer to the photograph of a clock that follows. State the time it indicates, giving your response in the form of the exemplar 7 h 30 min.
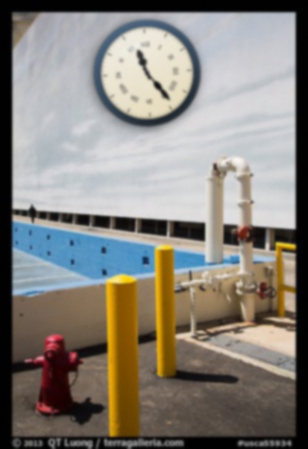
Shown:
11 h 24 min
